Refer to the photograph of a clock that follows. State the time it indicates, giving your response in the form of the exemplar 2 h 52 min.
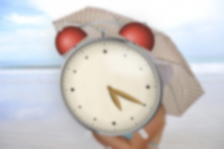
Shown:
5 h 20 min
